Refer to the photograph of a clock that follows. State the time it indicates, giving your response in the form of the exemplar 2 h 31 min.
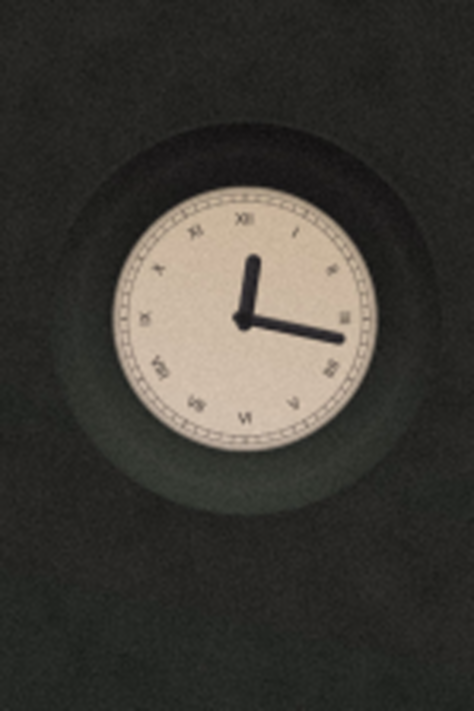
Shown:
12 h 17 min
